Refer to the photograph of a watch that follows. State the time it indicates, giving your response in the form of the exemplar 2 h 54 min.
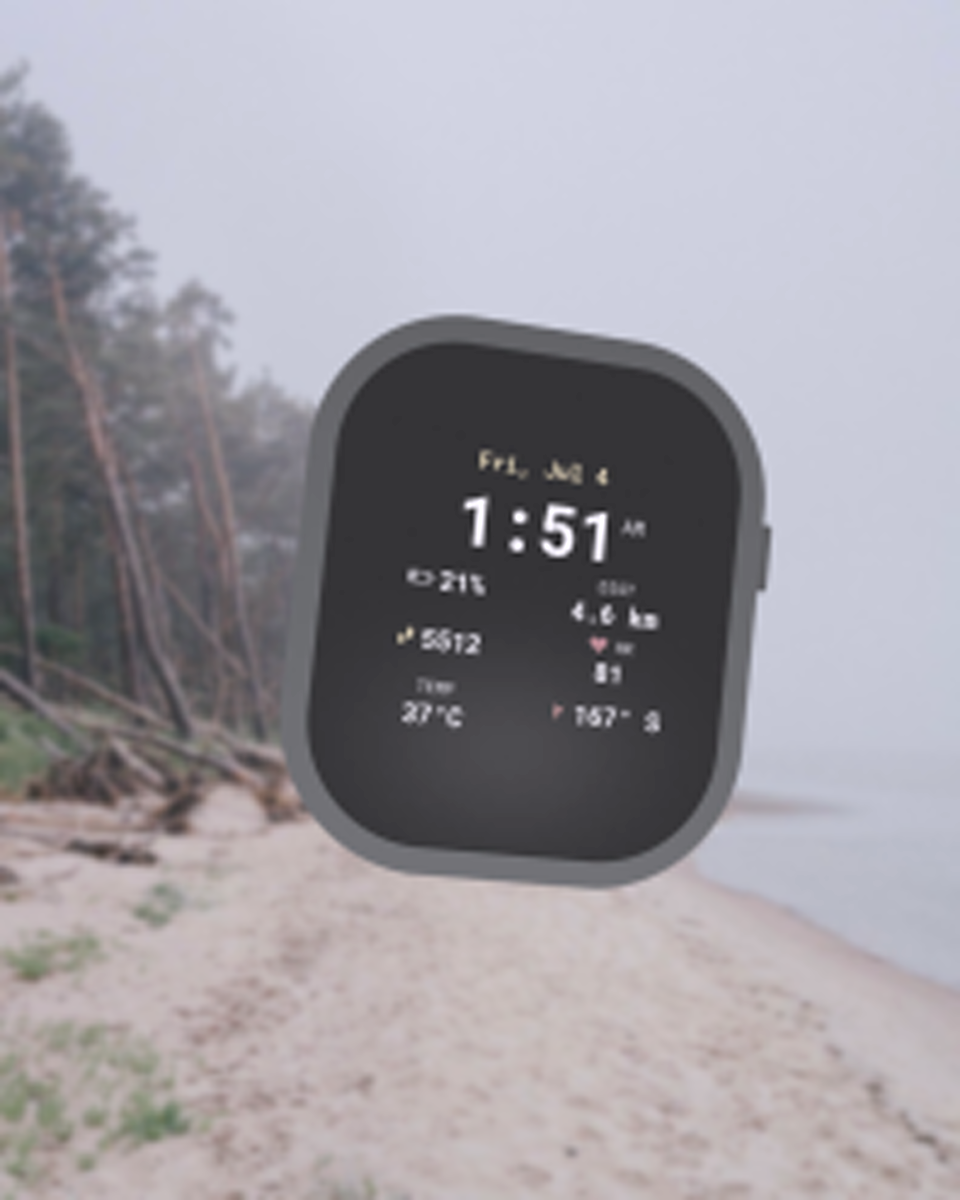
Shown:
1 h 51 min
